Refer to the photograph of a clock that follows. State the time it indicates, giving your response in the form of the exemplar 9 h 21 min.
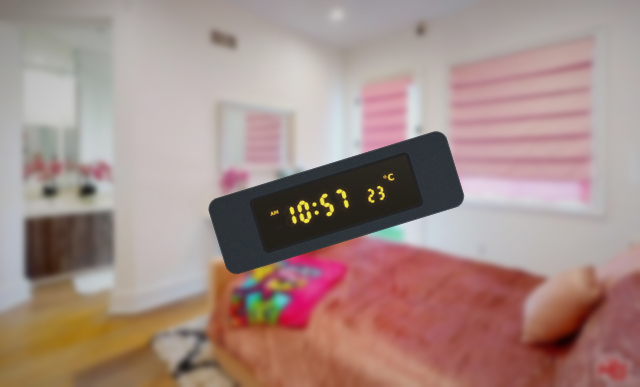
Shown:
10 h 57 min
